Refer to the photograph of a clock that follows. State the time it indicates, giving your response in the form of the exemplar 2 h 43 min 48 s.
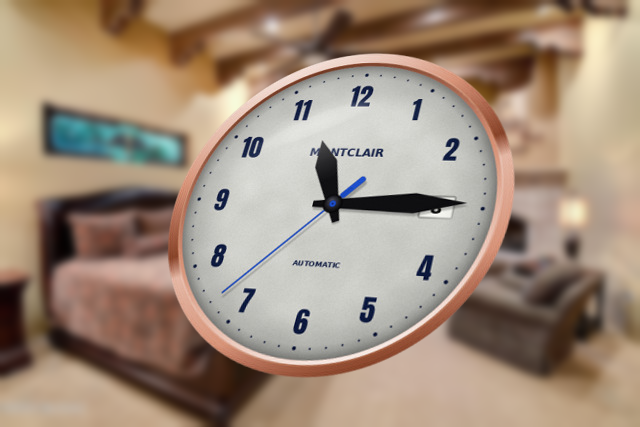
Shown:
11 h 14 min 37 s
